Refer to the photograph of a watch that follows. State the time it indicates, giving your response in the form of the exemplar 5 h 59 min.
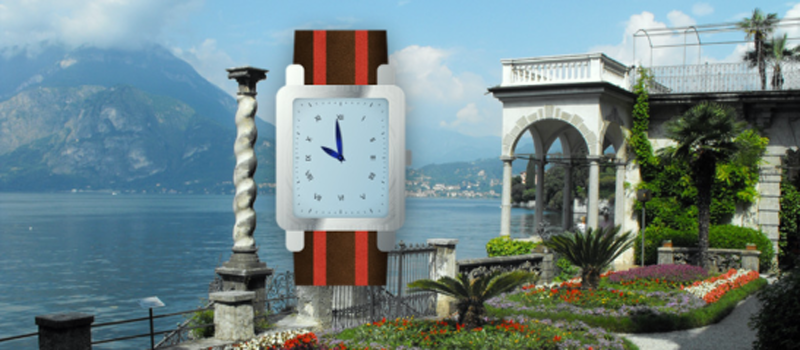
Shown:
9 h 59 min
